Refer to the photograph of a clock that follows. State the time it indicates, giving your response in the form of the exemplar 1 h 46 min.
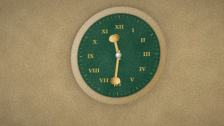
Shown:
11 h 31 min
